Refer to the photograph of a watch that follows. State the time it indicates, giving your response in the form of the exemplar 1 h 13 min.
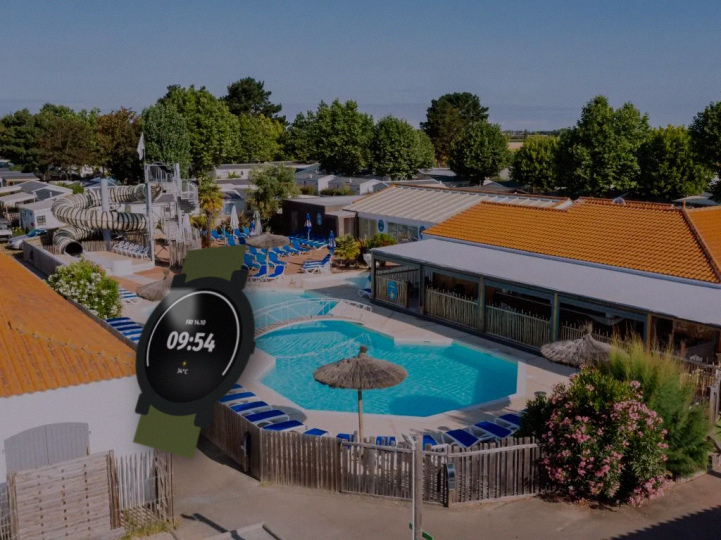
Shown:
9 h 54 min
